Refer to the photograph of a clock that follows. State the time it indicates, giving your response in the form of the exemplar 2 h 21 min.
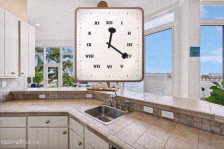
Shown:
12 h 21 min
